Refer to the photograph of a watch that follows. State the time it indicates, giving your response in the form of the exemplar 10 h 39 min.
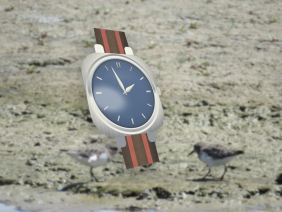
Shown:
1 h 57 min
